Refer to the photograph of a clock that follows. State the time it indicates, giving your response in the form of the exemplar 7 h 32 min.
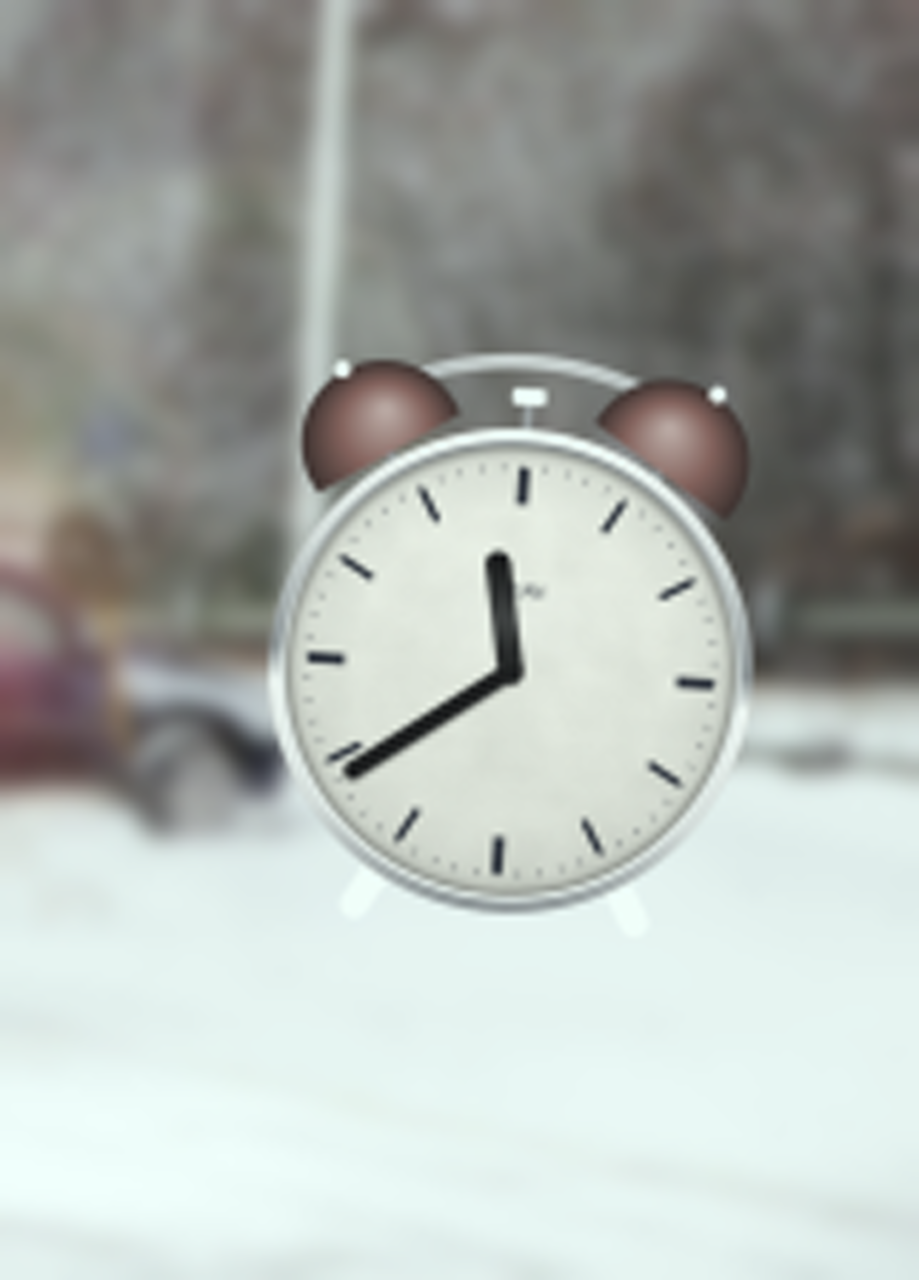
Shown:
11 h 39 min
